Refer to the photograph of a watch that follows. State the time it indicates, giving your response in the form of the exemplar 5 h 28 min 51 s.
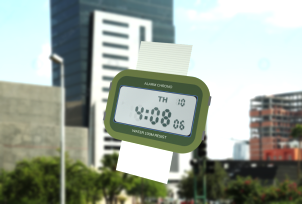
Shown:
4 h 08 min 06 s
